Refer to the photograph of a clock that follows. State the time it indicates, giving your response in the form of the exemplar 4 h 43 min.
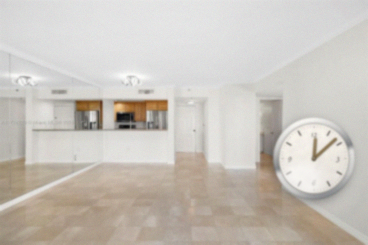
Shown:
12 h 08 min
